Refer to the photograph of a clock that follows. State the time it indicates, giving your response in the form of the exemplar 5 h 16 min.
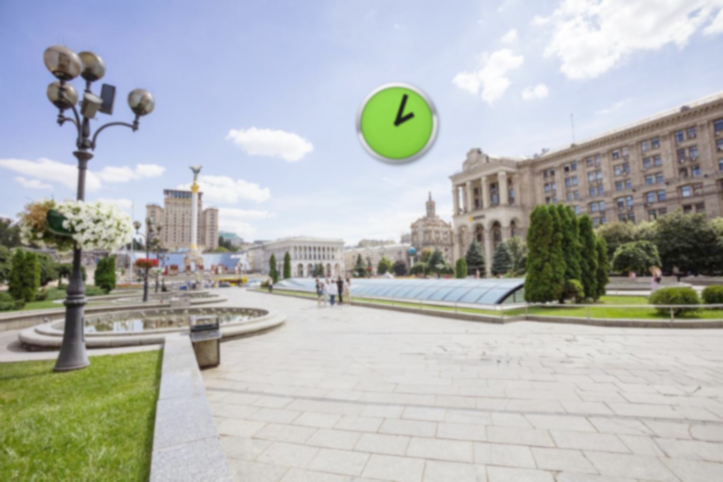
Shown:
2 h 03 min
